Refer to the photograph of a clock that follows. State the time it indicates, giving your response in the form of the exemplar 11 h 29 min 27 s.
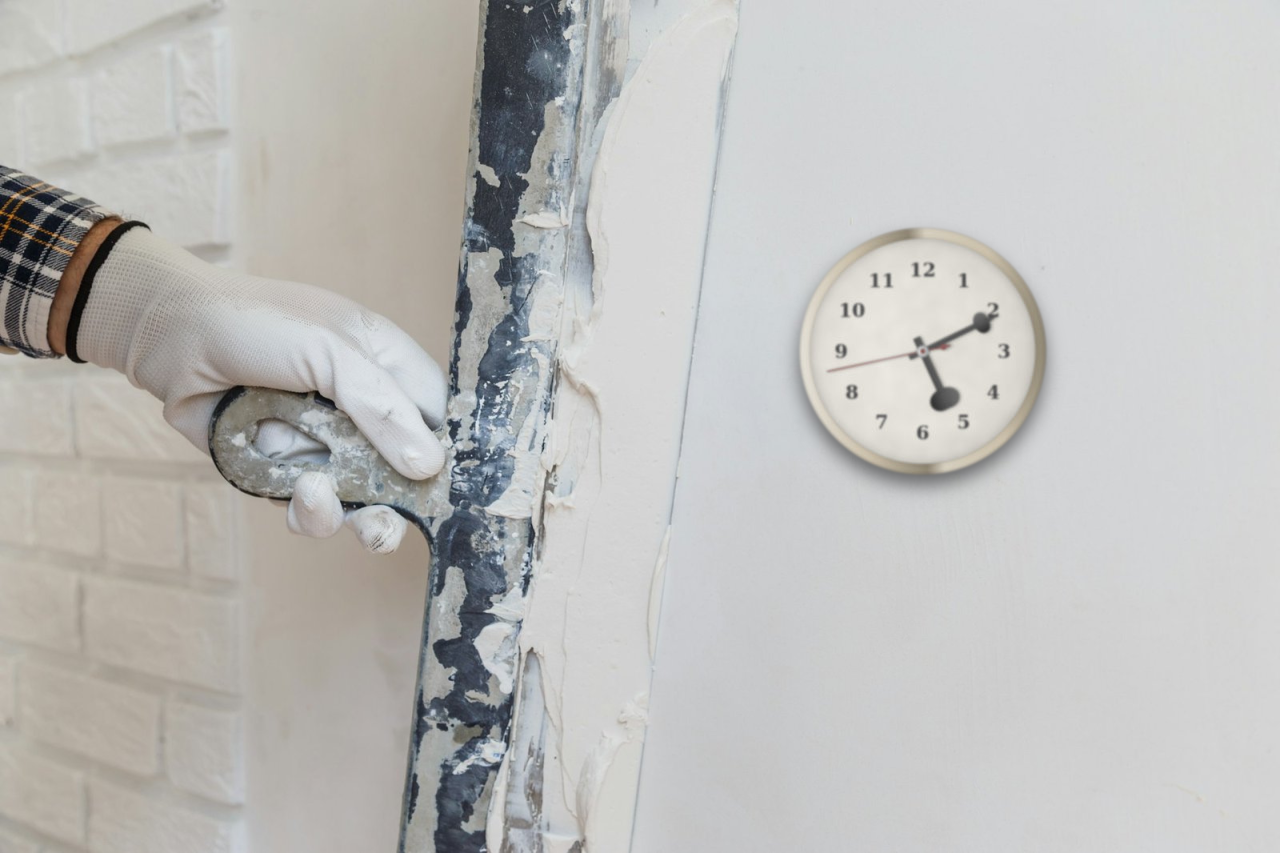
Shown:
5 h 10 min 43 s
